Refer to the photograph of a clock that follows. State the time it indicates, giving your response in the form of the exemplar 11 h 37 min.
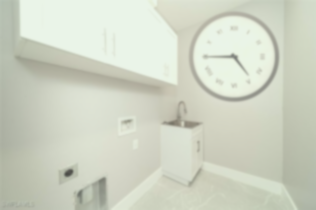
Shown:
4 h 45 min
